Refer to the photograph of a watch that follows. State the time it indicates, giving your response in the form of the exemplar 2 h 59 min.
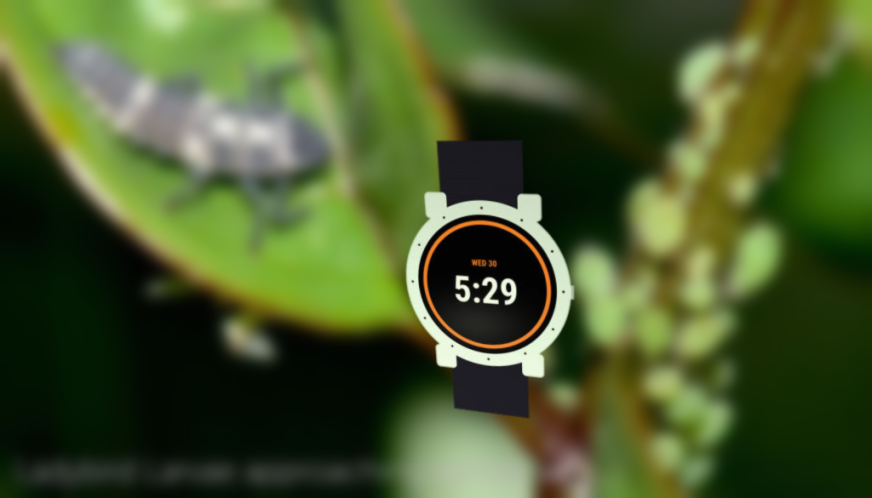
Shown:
5 h 29 min
